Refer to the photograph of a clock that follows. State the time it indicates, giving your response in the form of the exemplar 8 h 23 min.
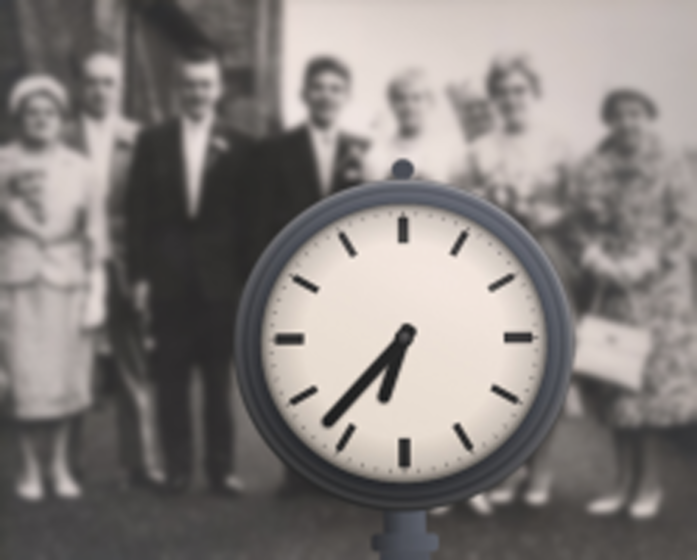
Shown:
6 h 37 min
